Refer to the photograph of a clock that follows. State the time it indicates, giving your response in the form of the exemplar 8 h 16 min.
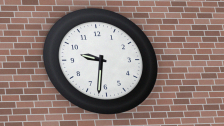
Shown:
9 h 32 min
